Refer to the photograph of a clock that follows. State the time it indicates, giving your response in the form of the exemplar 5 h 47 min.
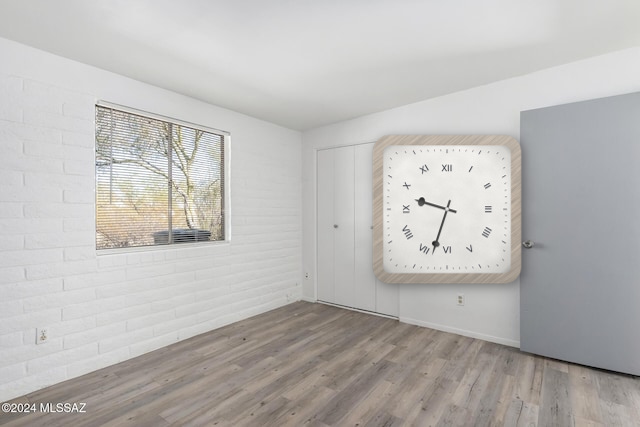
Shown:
9 h 33 min
